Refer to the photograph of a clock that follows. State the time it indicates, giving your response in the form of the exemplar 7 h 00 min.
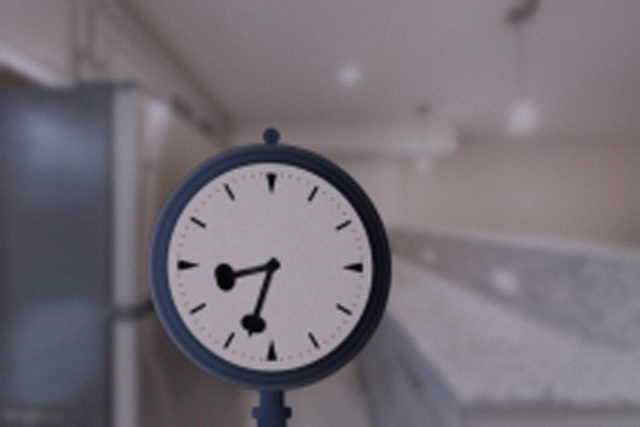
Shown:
8 h 33 min
